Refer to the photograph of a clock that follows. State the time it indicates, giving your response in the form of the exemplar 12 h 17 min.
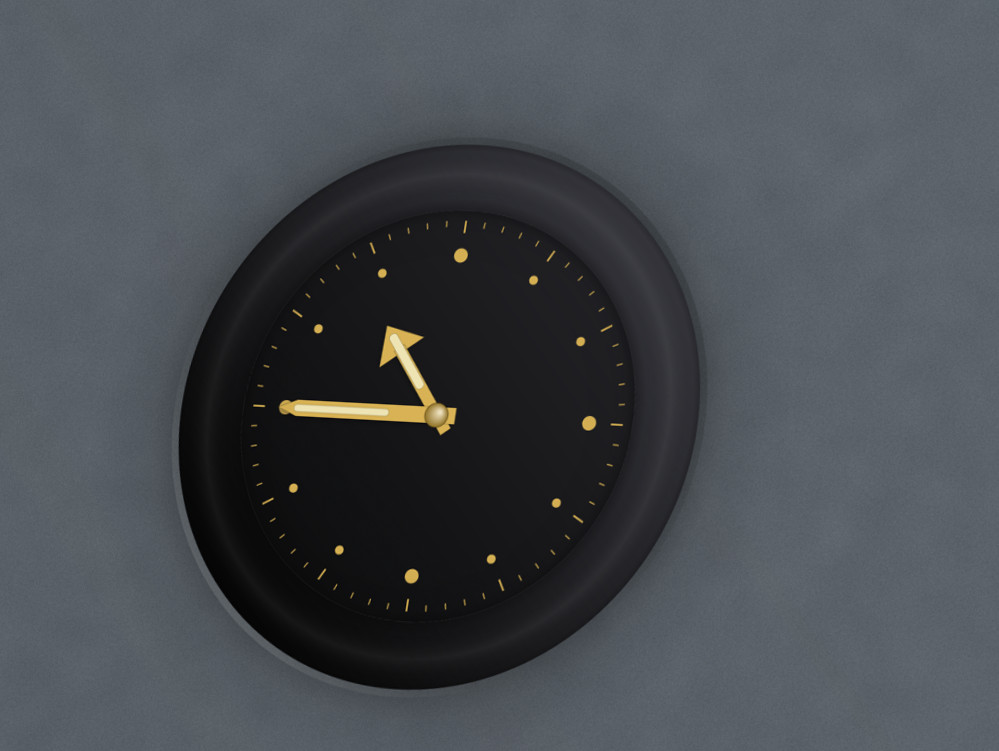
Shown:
10 h 45 min
